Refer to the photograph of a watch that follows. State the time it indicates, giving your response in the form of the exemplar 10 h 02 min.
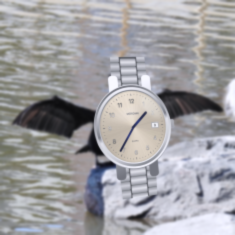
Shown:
1 h 36 min
